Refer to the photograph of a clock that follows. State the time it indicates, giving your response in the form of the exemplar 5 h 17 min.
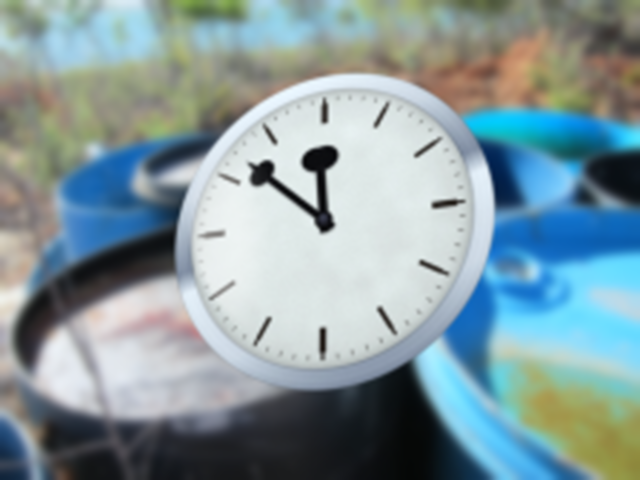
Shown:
11 h 52 min
